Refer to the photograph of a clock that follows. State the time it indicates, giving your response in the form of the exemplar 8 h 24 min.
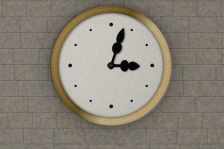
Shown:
3 h 03 min
